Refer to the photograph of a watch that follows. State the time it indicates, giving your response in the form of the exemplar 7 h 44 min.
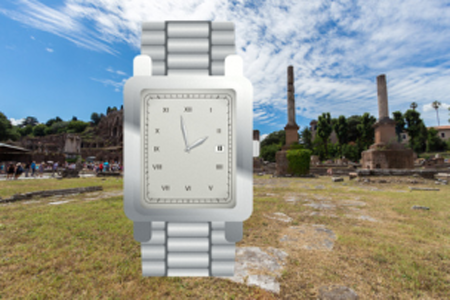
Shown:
1 h 58 min
